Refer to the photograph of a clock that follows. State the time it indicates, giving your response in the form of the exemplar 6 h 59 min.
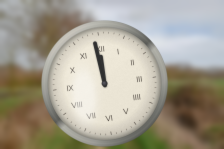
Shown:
11 h 59 min
